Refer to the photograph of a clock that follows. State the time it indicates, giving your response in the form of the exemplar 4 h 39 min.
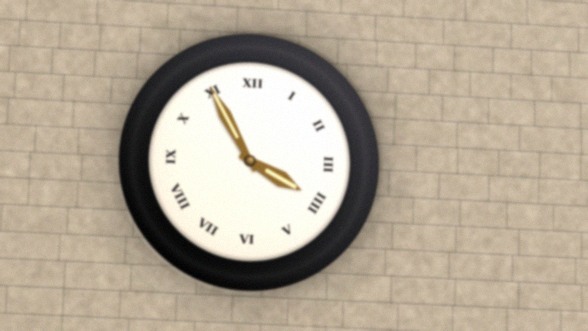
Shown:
3 h 55 min
